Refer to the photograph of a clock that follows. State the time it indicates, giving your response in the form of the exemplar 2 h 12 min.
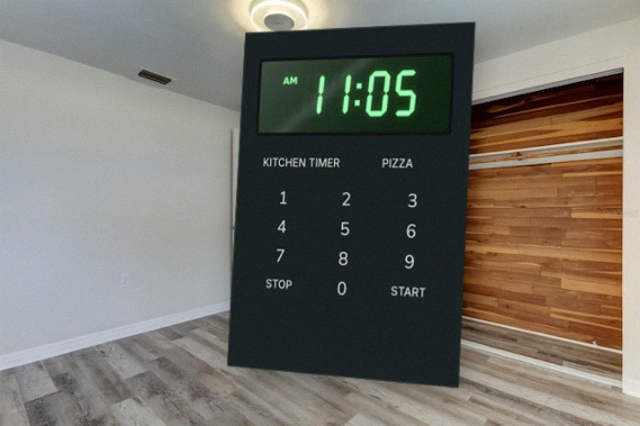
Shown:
11 h 05 min
